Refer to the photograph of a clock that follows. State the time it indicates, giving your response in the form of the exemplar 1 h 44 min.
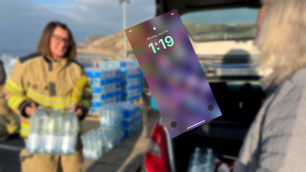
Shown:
1 h 19 min
